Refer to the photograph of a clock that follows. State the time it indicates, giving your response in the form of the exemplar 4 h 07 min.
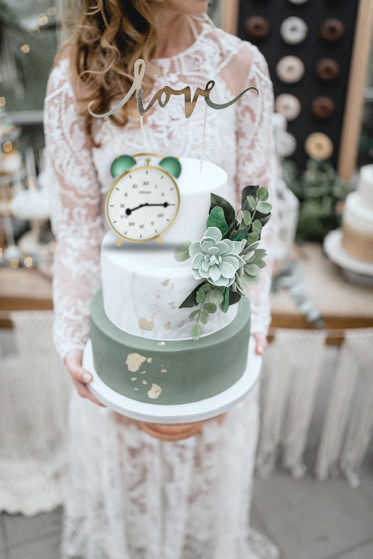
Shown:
8 h 15 min
